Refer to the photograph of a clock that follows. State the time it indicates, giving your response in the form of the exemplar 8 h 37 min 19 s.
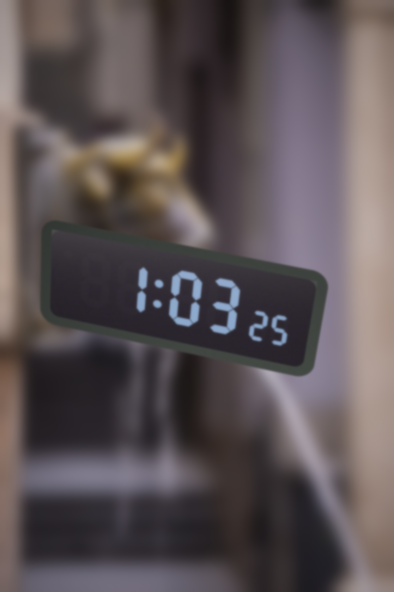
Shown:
1 h 03 min 25 s
